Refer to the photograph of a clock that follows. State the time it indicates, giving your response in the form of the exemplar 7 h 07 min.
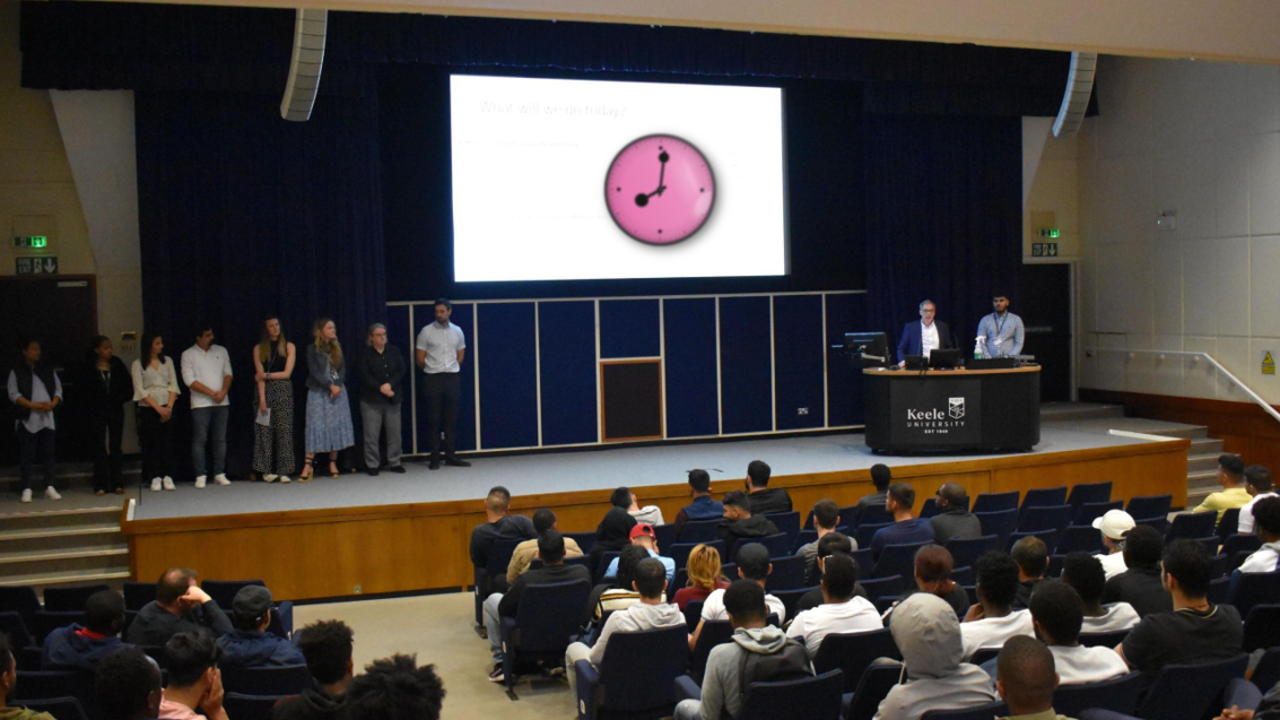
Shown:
8 h 01 min
